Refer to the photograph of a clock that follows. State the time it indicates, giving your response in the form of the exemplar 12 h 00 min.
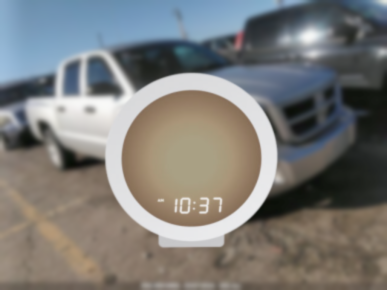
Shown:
10 h 37 min
